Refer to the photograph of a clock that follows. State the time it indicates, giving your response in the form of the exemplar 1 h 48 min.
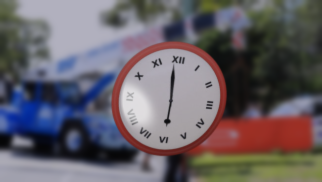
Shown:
5 h 59 min
